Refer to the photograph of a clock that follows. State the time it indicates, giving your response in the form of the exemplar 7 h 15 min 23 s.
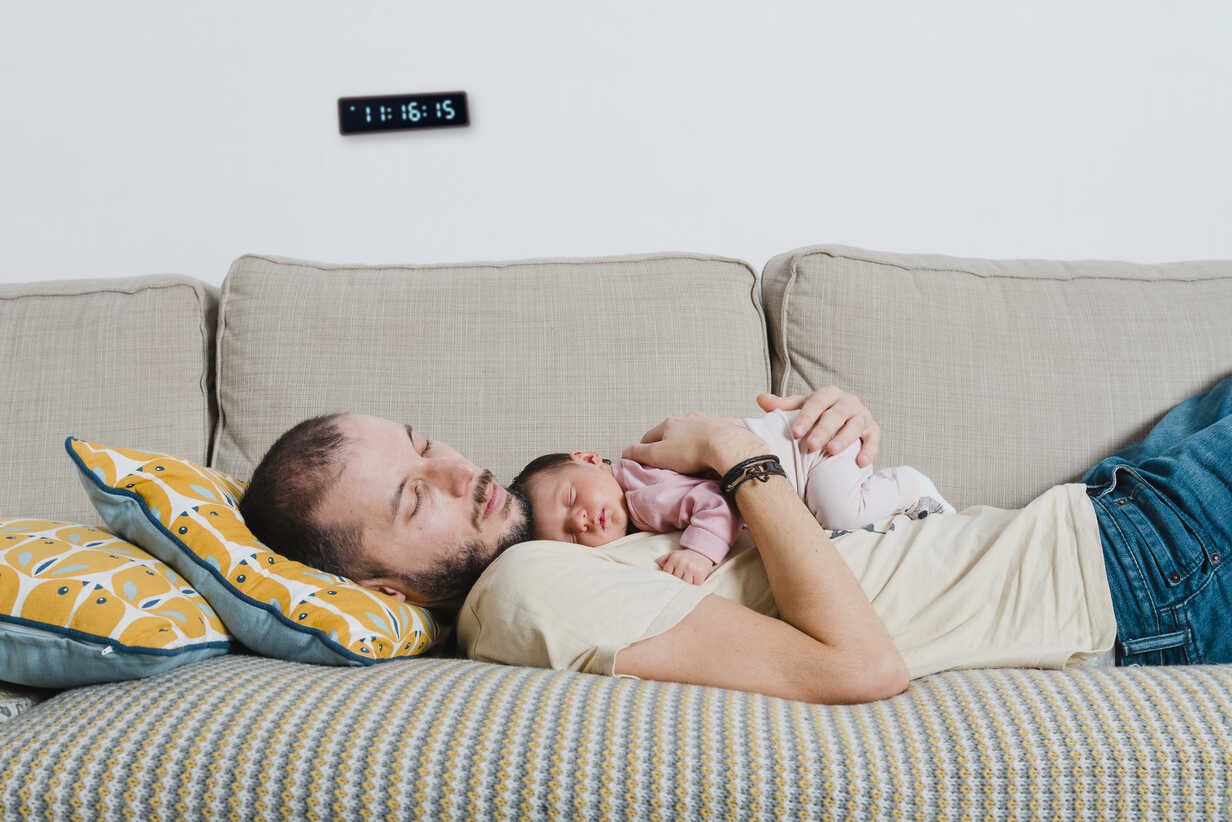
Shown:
11 h 16 min 15 s
